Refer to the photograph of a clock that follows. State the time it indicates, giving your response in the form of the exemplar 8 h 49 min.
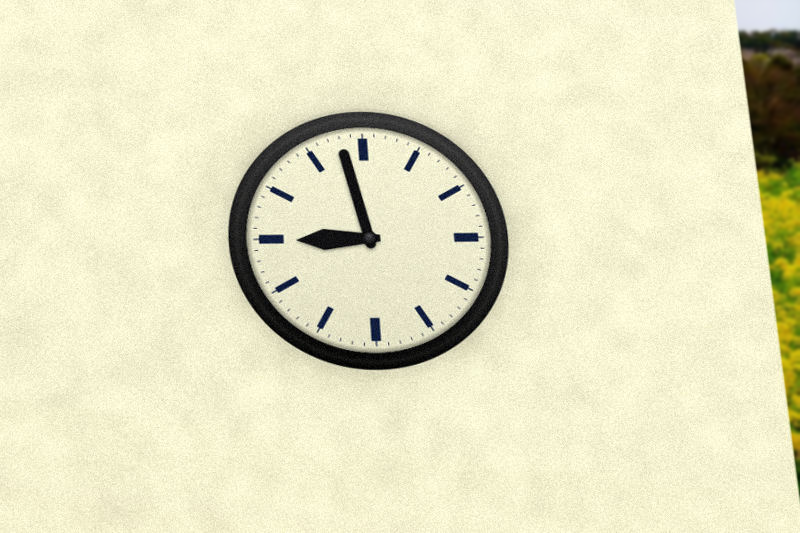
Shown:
8 h 58 min
